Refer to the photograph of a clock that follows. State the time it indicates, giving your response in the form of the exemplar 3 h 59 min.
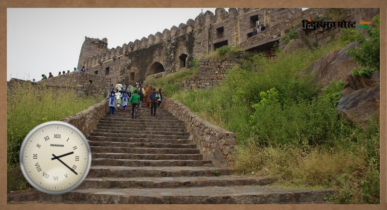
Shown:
2 h 21 min
